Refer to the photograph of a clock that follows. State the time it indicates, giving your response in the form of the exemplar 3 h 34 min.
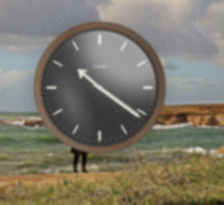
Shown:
10 h 21 min
